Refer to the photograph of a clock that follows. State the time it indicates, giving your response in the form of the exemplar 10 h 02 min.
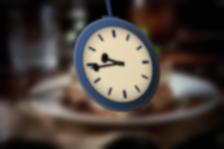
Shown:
9 h 44 min
